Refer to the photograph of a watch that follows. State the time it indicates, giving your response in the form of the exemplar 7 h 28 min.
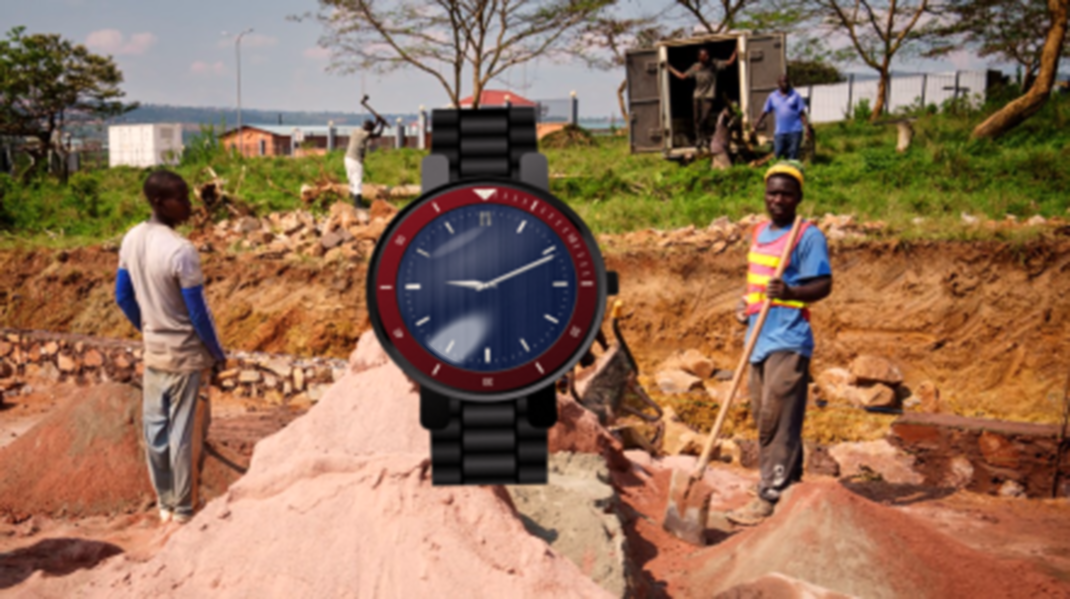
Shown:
9 h 11 min
